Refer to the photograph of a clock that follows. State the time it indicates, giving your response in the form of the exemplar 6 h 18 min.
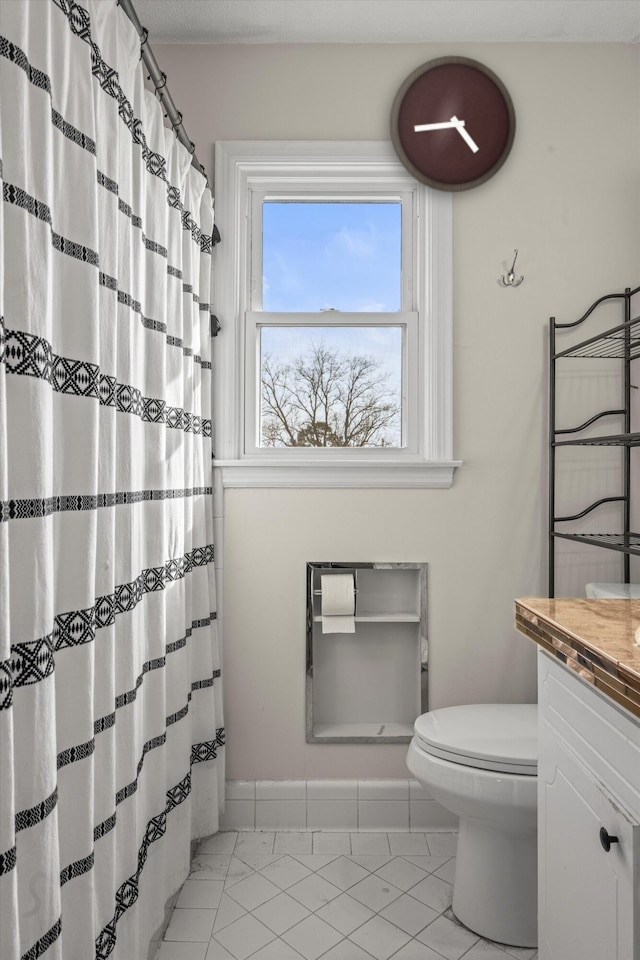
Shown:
4 h 44 min
